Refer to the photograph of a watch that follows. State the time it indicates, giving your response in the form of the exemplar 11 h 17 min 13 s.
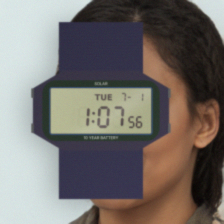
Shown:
1 h 07 min 56 s
